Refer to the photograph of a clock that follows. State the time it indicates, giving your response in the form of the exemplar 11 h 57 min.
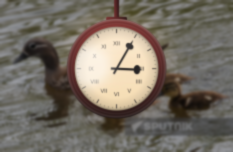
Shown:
3 h 05 min
